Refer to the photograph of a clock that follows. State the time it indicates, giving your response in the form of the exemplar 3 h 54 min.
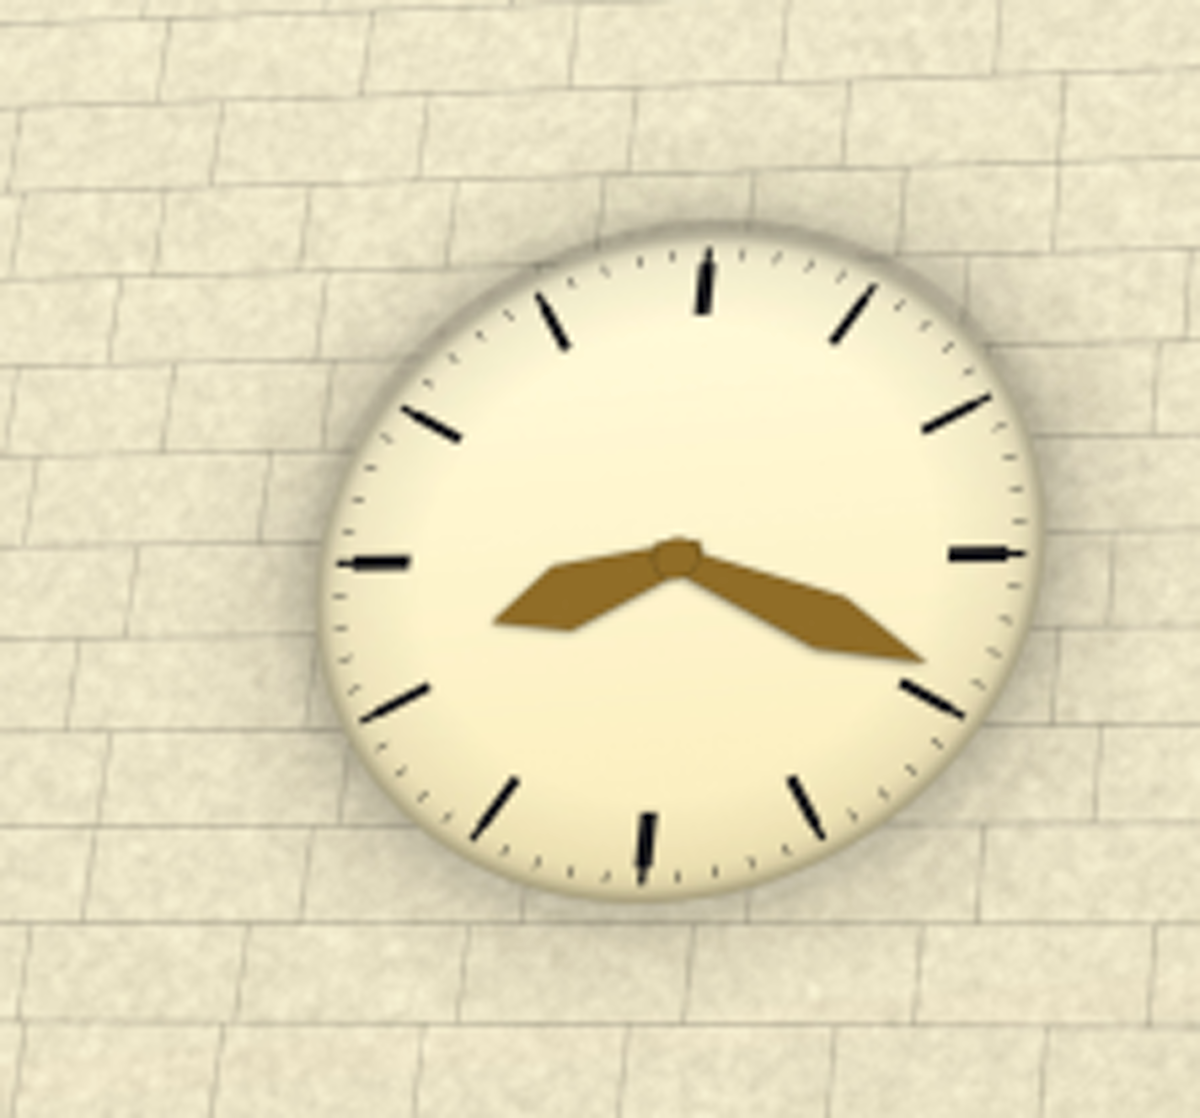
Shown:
8 h 19 min
